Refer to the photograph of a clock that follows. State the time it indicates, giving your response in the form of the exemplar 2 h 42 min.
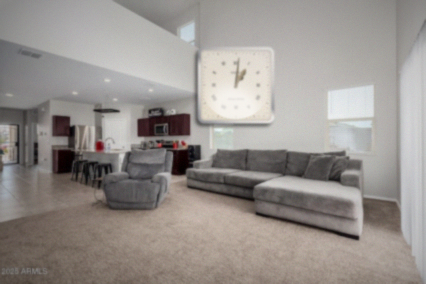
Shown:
1 h 01 min
